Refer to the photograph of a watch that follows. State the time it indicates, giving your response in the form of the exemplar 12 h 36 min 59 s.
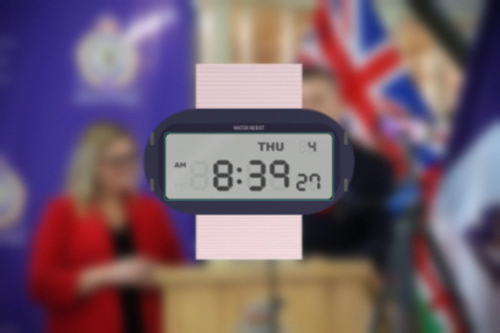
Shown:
8 h 39 min 27 s
